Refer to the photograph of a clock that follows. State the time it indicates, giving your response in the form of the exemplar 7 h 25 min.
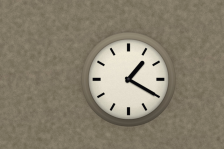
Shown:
1 h 20 min
